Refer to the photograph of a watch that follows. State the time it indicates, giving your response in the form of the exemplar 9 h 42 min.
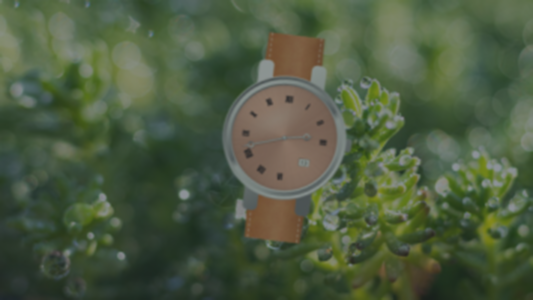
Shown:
2 h 42 min
